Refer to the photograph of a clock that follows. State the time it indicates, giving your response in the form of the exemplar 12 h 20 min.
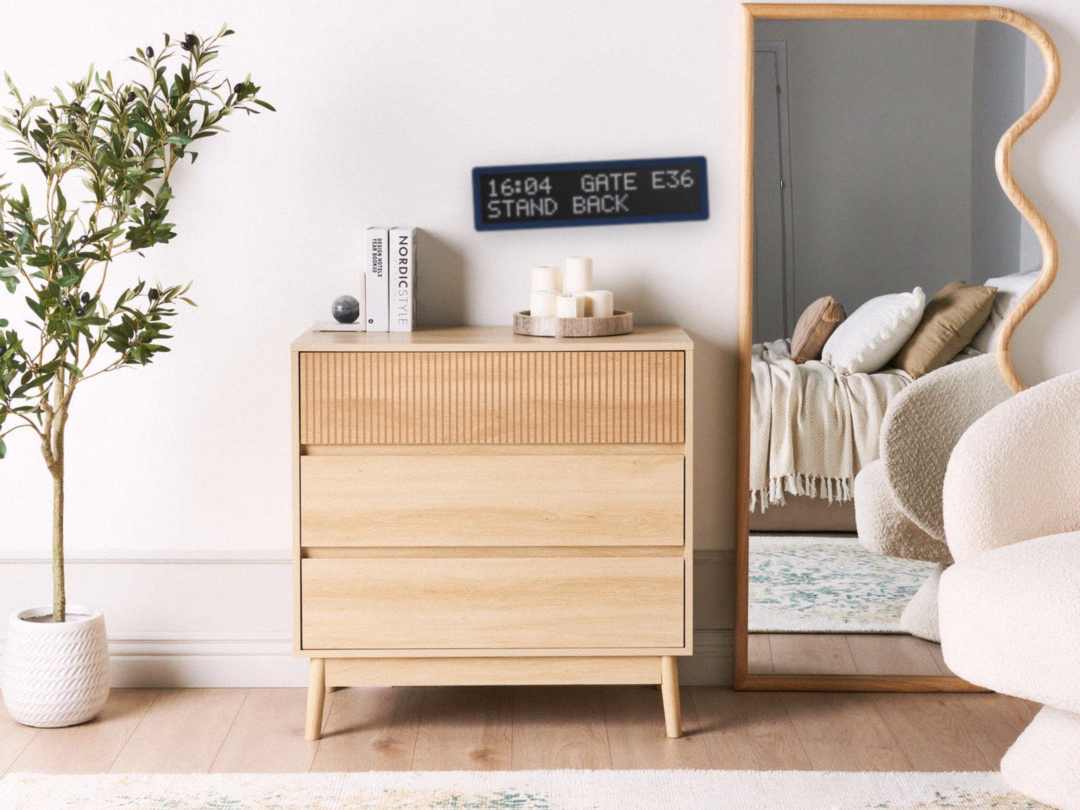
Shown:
16 h 04 min
